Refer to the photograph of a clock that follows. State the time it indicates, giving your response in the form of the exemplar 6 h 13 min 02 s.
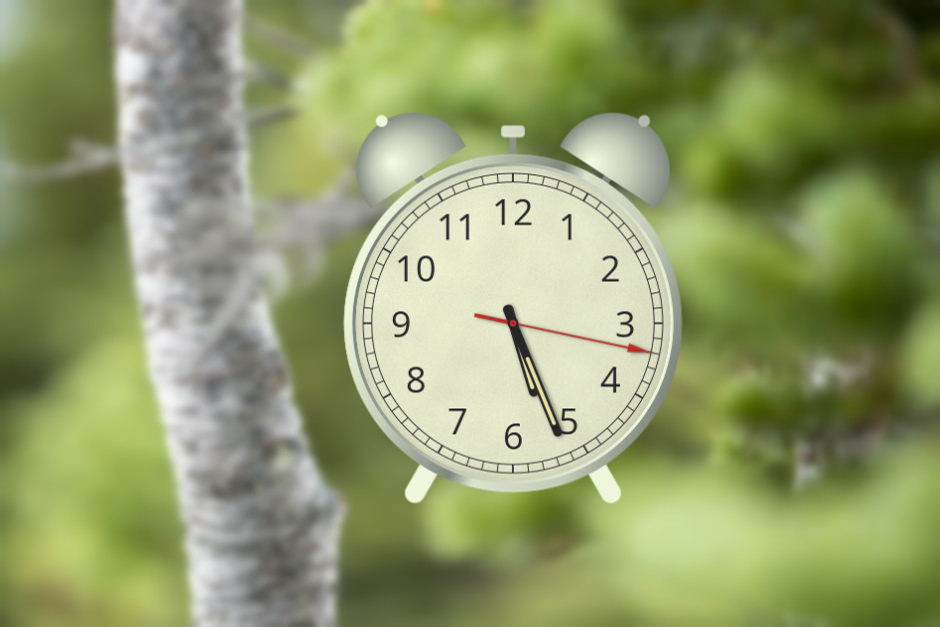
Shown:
5 h 26 min 17 s
